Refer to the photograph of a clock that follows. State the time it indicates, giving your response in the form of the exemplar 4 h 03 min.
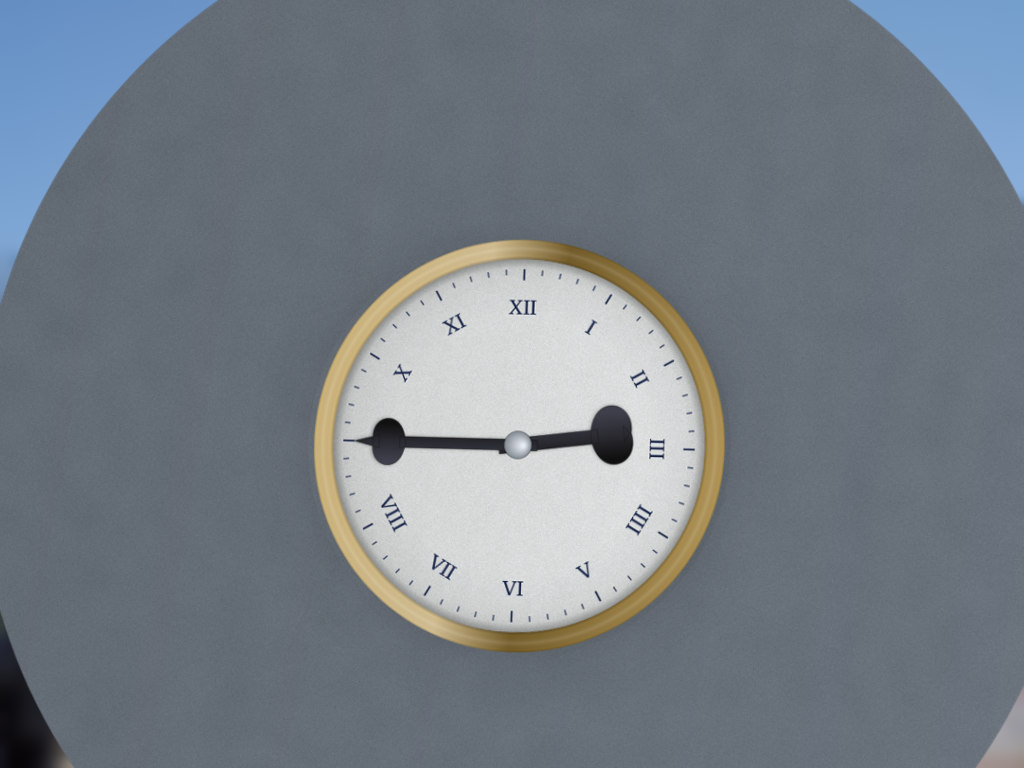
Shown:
2 h 45 min
